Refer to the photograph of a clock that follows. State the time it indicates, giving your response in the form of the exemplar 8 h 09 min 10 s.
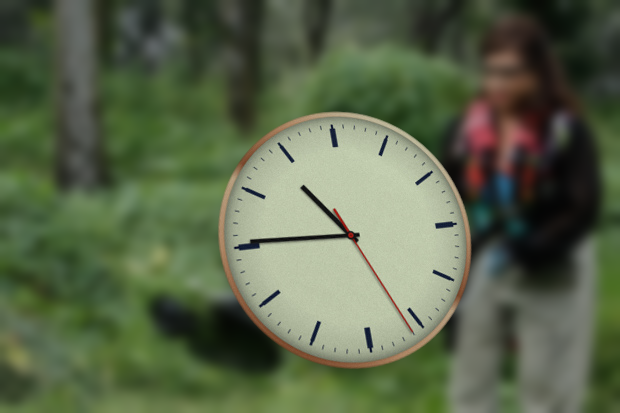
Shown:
10 h 45 min 26 s
